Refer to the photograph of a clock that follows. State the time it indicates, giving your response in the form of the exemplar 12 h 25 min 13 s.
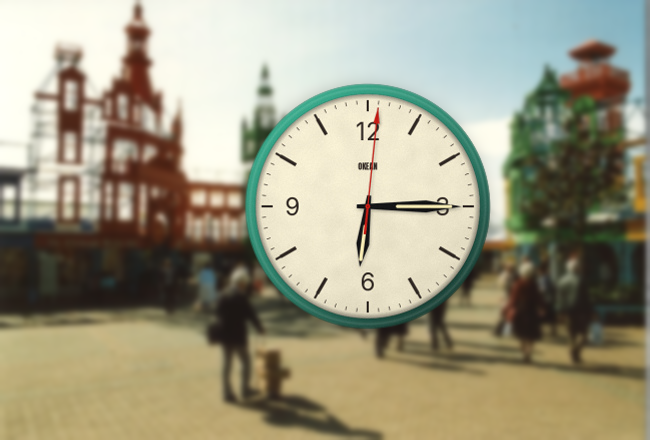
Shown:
6 h 15 min 01 s
